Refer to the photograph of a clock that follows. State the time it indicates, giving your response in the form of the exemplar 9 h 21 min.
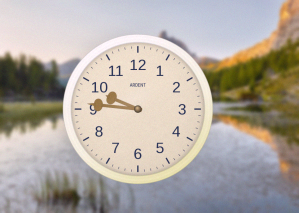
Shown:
9 h 46 min
